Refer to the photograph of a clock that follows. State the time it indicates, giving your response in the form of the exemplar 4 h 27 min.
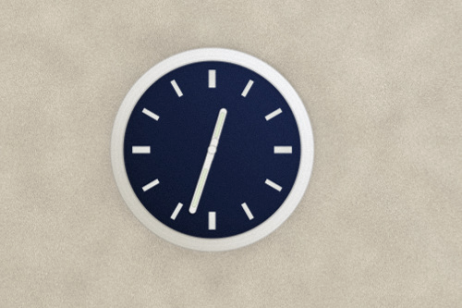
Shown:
12 h 33 min
